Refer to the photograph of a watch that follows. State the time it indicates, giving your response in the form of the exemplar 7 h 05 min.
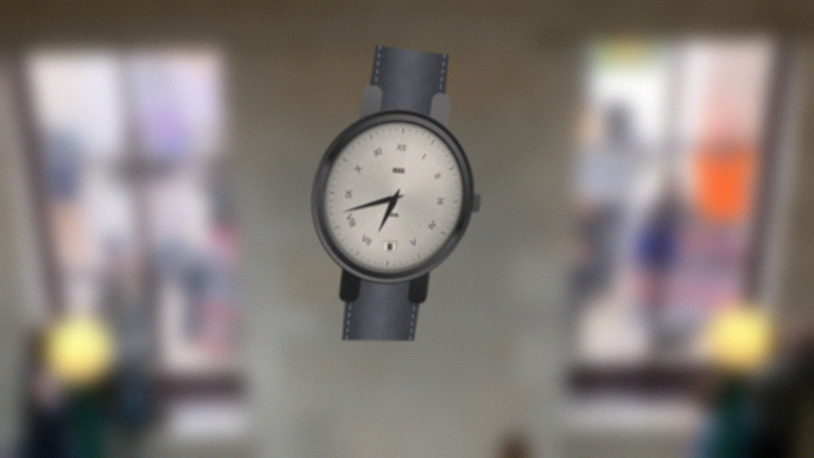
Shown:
6 h 42 min
